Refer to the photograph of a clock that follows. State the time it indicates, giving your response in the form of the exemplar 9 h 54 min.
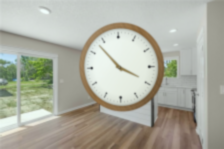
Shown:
3 h 53 min
